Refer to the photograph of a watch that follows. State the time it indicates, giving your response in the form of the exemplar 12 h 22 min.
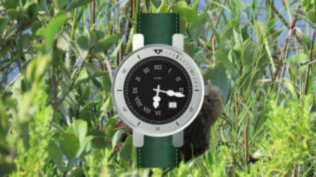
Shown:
6 h 17 min
